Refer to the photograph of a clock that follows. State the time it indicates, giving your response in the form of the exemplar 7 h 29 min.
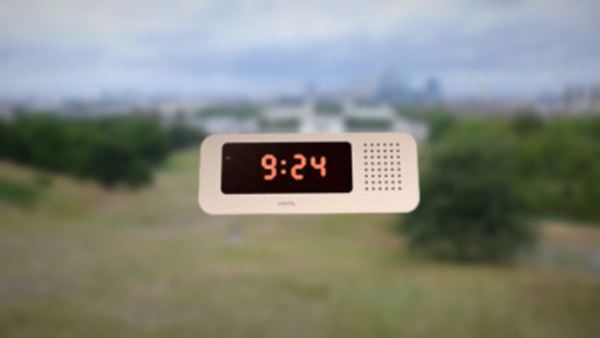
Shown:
9 h 24 min
